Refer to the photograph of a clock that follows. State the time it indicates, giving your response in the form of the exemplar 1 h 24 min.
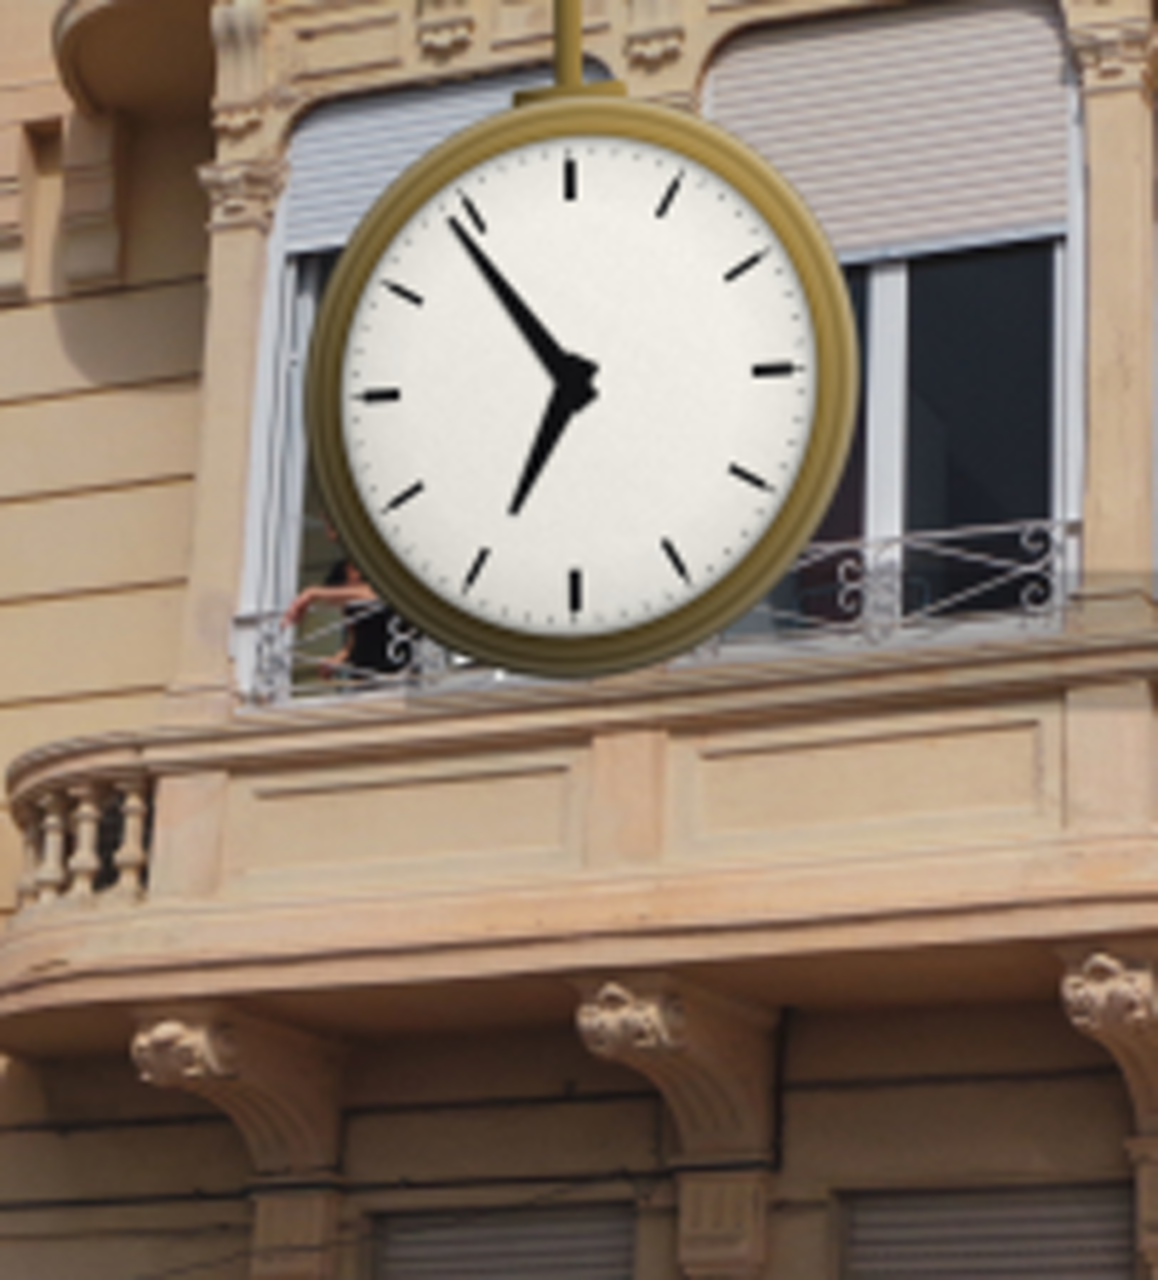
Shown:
6 h 54 min
